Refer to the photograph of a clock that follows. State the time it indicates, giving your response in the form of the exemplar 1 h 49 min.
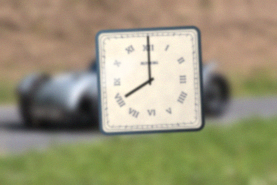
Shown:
8 h 00 min
